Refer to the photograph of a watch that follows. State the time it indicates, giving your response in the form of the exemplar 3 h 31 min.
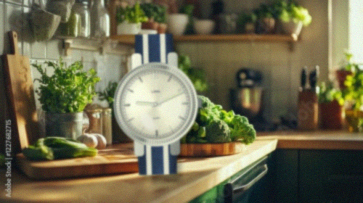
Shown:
9 h 11 min
